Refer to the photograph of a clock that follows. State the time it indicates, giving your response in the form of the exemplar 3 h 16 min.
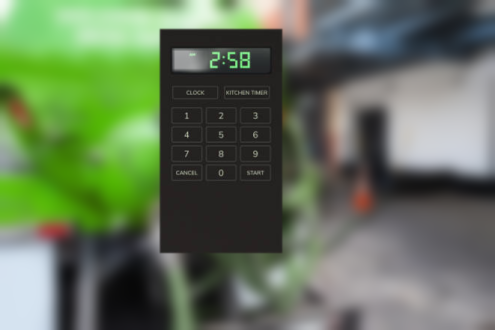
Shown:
2 h 58 min
